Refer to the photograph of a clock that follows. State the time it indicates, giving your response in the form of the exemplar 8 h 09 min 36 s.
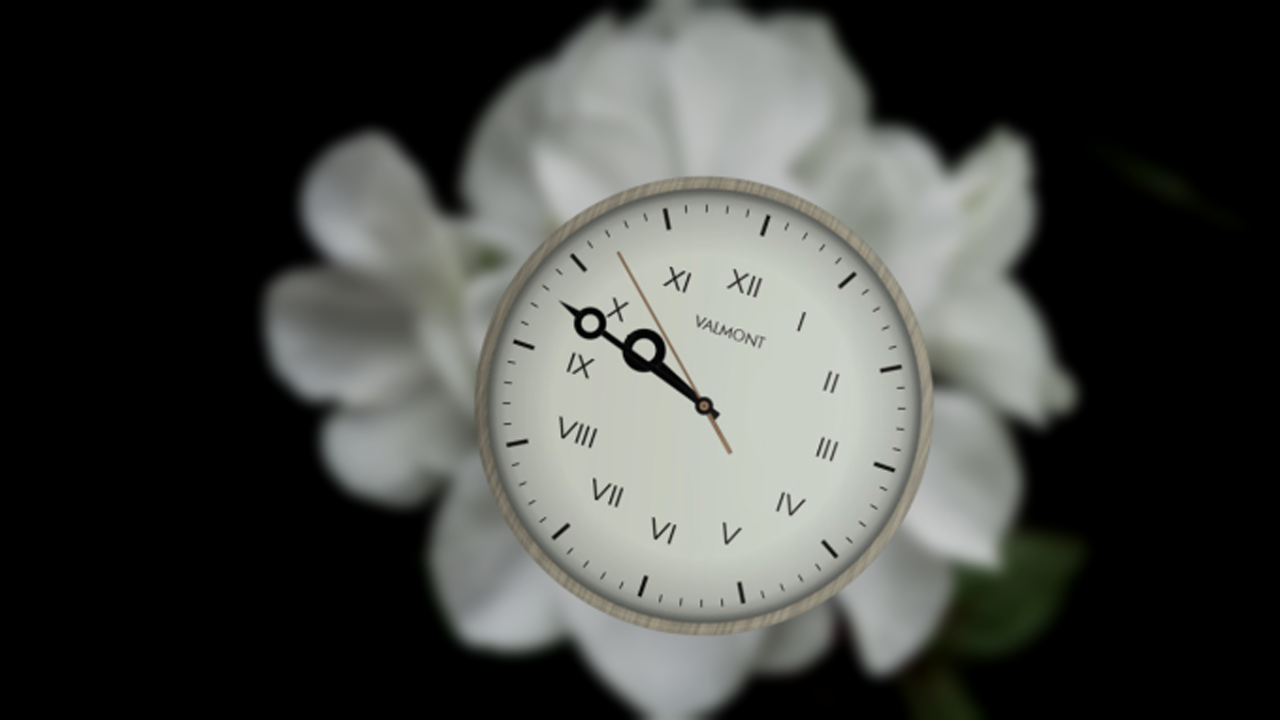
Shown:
9 h 47 min 52 s
